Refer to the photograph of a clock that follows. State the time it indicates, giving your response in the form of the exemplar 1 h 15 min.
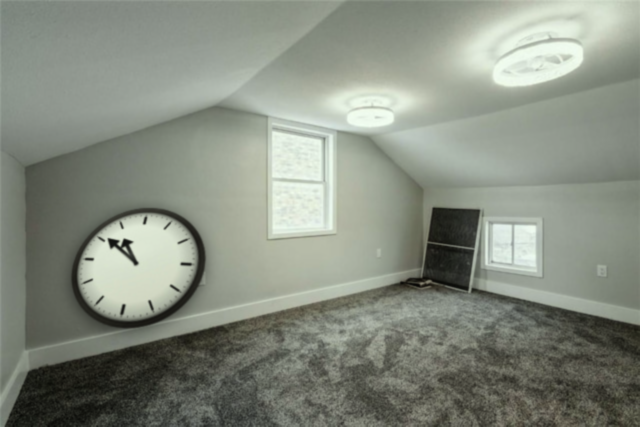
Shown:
10 h 51 min
